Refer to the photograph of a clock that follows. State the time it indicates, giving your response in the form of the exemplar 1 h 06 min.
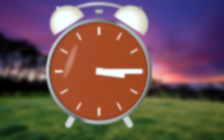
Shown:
3 h 15 min
